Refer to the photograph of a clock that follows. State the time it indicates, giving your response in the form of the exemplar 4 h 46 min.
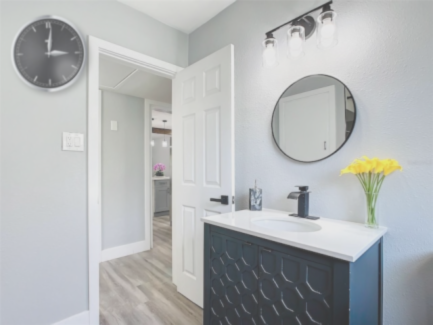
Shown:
3 h 01 min
